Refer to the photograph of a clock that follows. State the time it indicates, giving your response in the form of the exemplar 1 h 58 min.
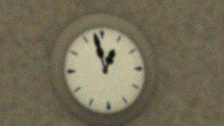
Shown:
12 h 58 min
